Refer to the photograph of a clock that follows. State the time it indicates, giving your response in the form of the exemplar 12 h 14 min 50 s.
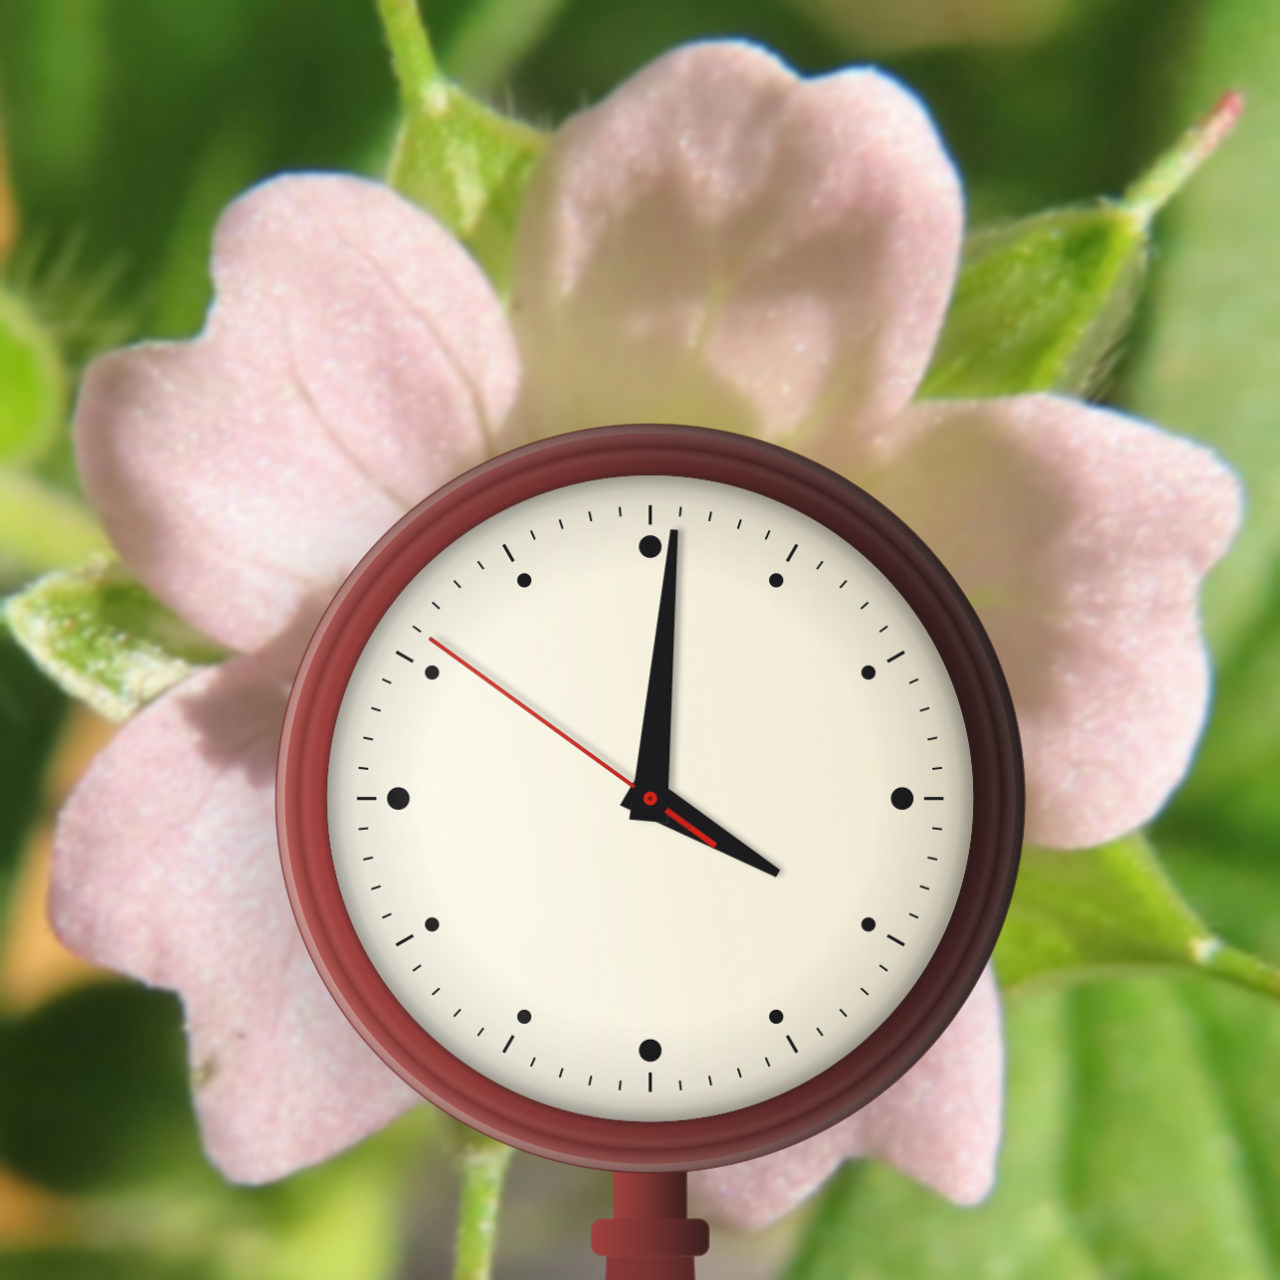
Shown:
4 h 00 min 51 s
